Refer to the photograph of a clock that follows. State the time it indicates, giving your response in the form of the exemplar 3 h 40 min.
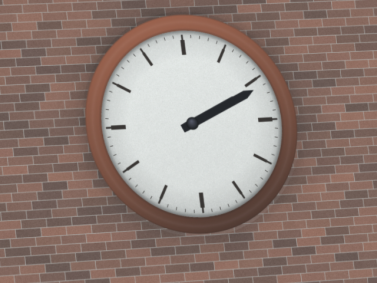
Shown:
2 h 11 min
